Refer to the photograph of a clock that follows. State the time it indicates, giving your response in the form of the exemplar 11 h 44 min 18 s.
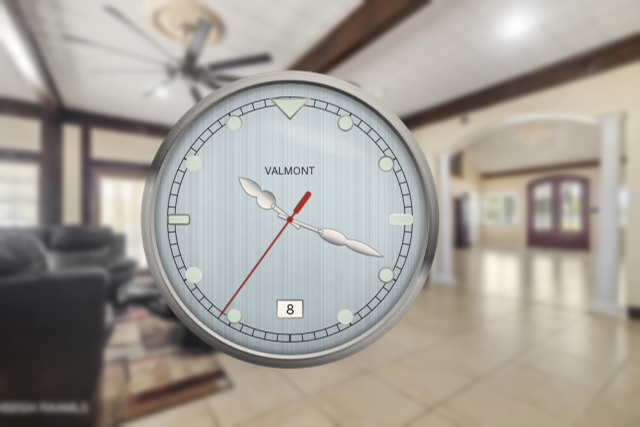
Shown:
10 h 18 min 36 s
